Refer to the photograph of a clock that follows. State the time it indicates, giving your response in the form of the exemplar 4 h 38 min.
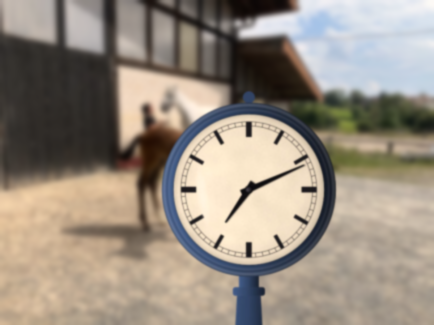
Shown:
7 h 11 min
